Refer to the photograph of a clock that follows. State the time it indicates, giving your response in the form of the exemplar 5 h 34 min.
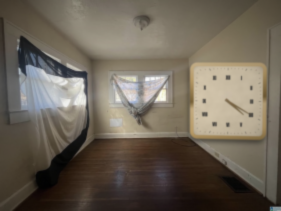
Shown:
4 h 20 min
